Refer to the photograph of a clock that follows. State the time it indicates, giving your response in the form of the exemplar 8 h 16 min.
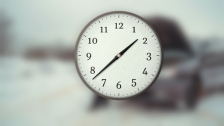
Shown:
1 h 38 min
